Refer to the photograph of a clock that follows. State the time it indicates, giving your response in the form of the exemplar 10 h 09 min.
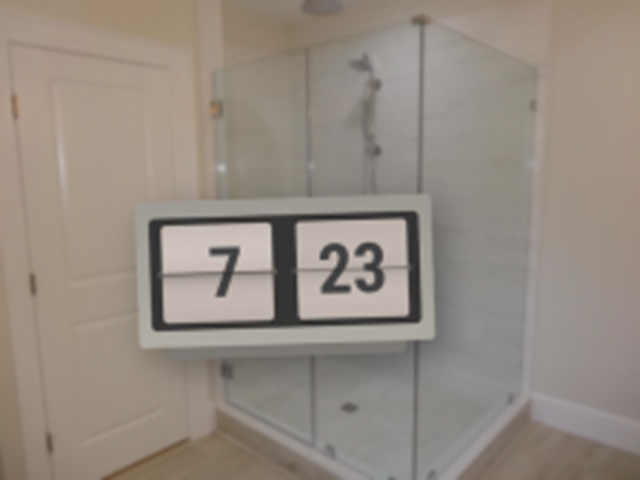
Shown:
7 h 23 min
